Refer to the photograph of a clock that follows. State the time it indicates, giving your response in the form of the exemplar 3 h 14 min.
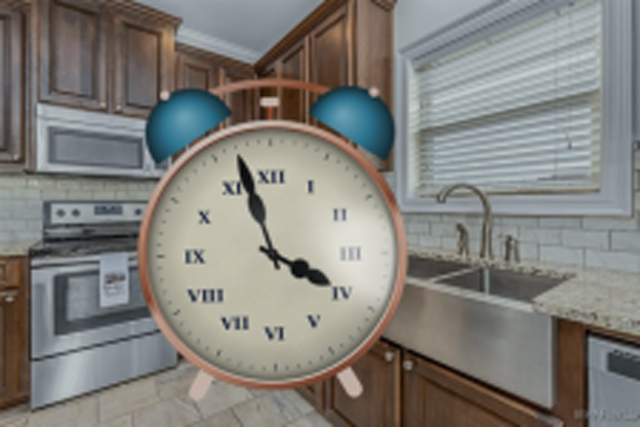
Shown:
3 h 57 min
